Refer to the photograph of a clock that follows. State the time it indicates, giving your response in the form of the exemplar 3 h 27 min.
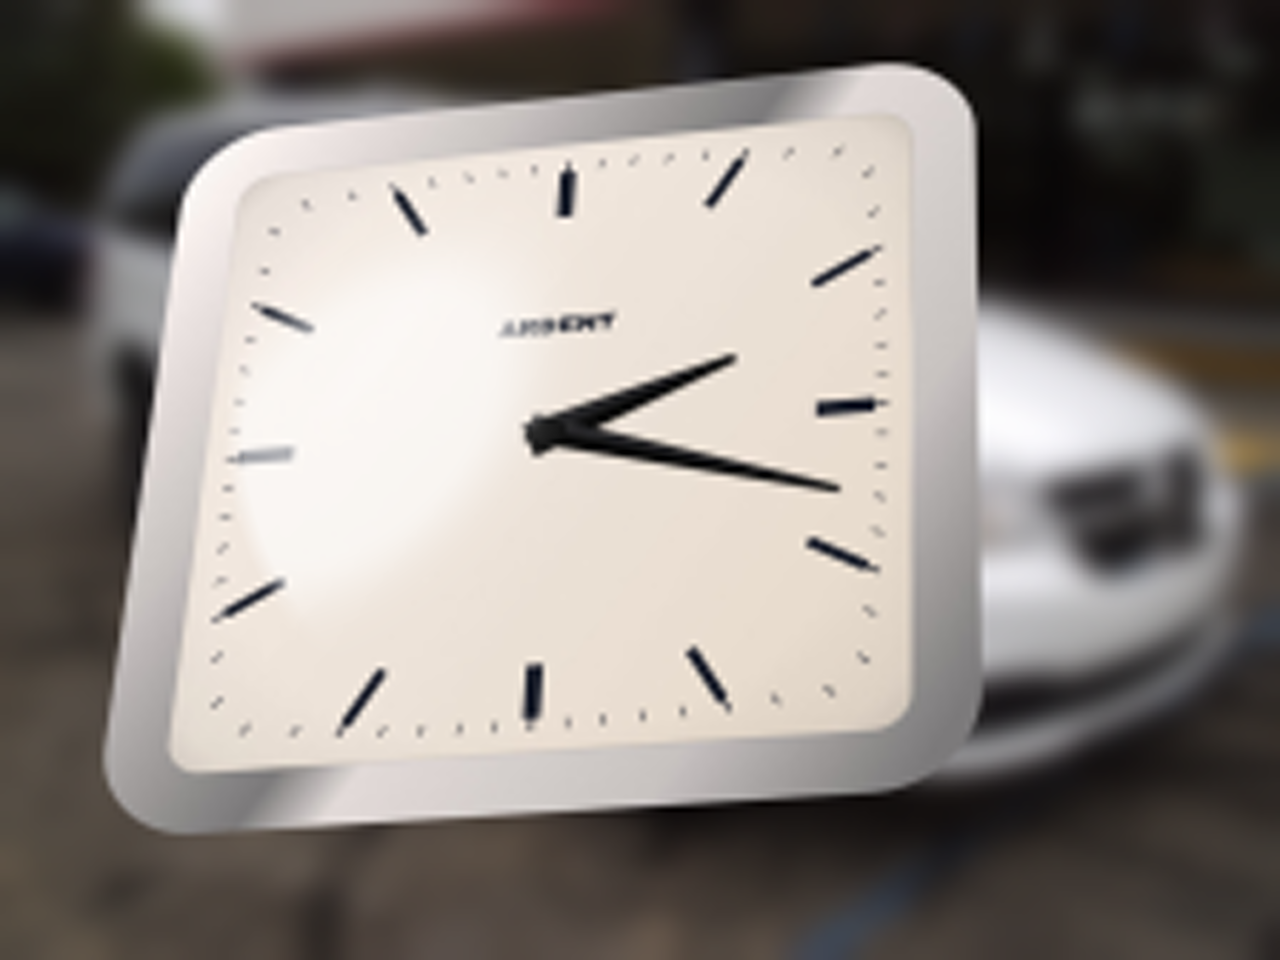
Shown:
2 h 18 min
